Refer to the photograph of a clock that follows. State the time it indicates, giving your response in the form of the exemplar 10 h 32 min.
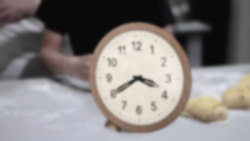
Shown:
3 h 40 min
